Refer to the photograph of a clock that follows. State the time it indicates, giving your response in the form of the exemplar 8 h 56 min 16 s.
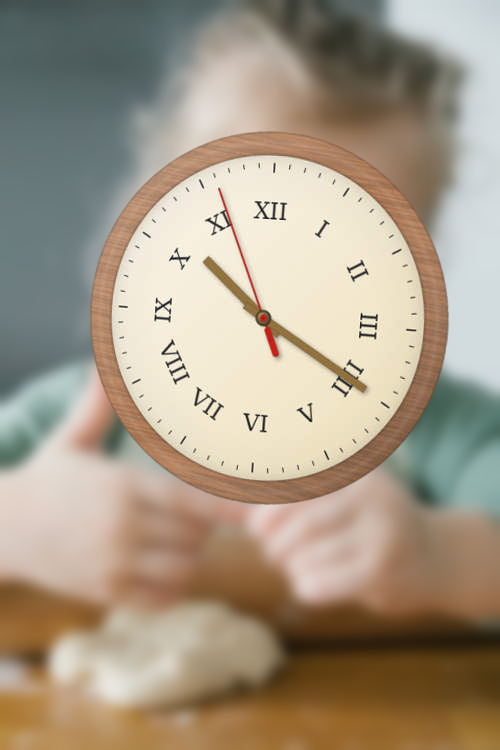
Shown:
10 h 19 min 56 s
